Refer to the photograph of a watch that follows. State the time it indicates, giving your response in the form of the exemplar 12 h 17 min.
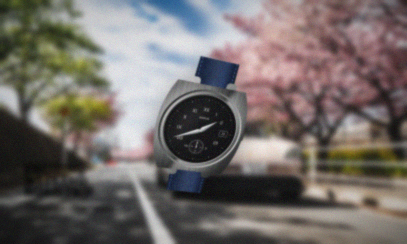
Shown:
1 h 41 min
